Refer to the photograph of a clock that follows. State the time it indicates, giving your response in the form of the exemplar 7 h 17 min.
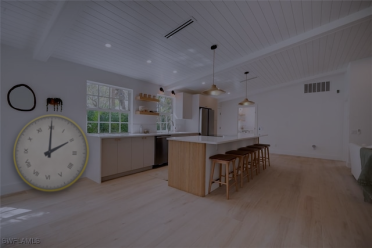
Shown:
2 h 00 min
